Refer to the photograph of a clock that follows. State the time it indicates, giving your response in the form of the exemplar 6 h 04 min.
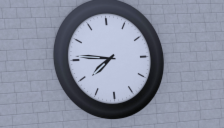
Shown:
7 h 46 min
